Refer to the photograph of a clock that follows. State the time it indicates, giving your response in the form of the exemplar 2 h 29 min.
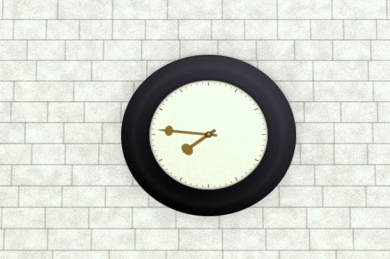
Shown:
7 h 46 min
